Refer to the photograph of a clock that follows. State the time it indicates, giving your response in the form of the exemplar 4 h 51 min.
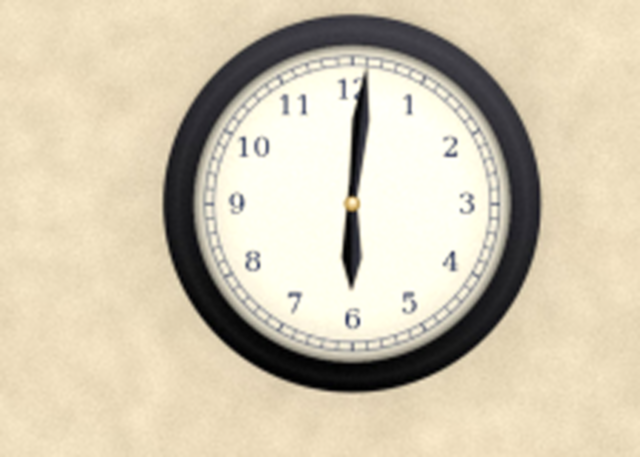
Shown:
6 h 01 min
